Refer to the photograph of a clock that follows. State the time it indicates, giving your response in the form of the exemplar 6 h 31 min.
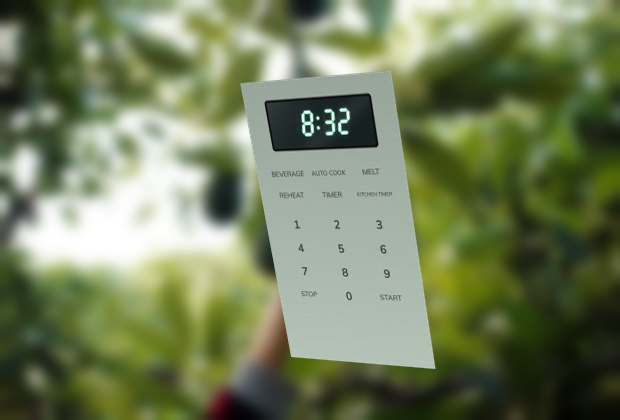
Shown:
8 h 32 min
